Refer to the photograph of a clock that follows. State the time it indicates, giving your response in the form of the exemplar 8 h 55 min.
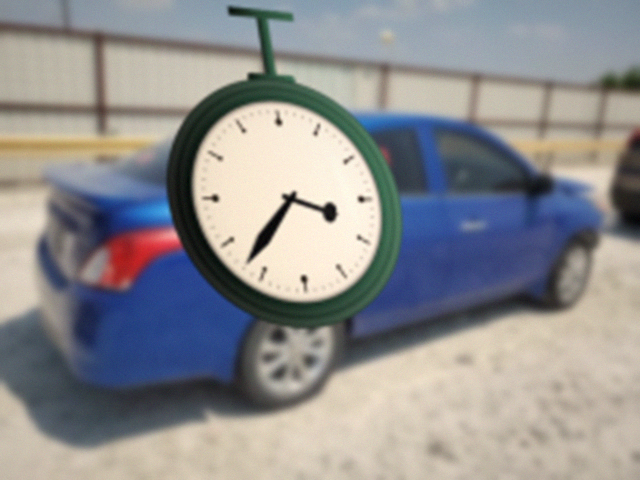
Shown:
3 h 37 min
